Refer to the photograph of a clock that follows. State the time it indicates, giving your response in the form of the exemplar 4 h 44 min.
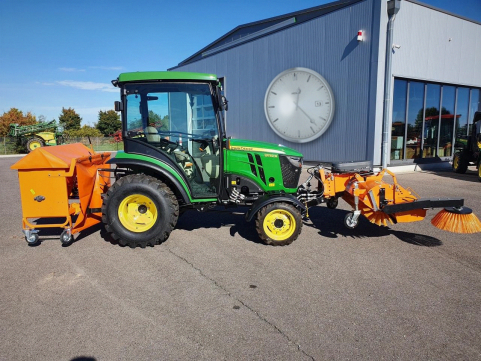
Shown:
12 h 23 min
